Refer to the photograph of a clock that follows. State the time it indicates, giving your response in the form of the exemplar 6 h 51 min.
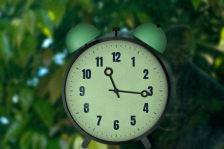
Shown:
11 h 16 min
